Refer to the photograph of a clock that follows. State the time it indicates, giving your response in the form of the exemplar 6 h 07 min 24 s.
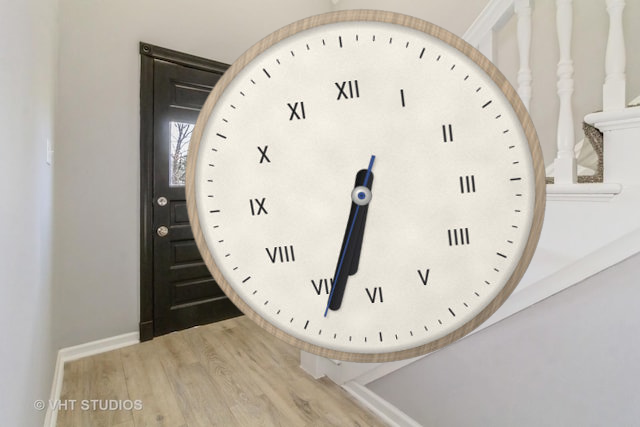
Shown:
6 h 33 min 34 s
